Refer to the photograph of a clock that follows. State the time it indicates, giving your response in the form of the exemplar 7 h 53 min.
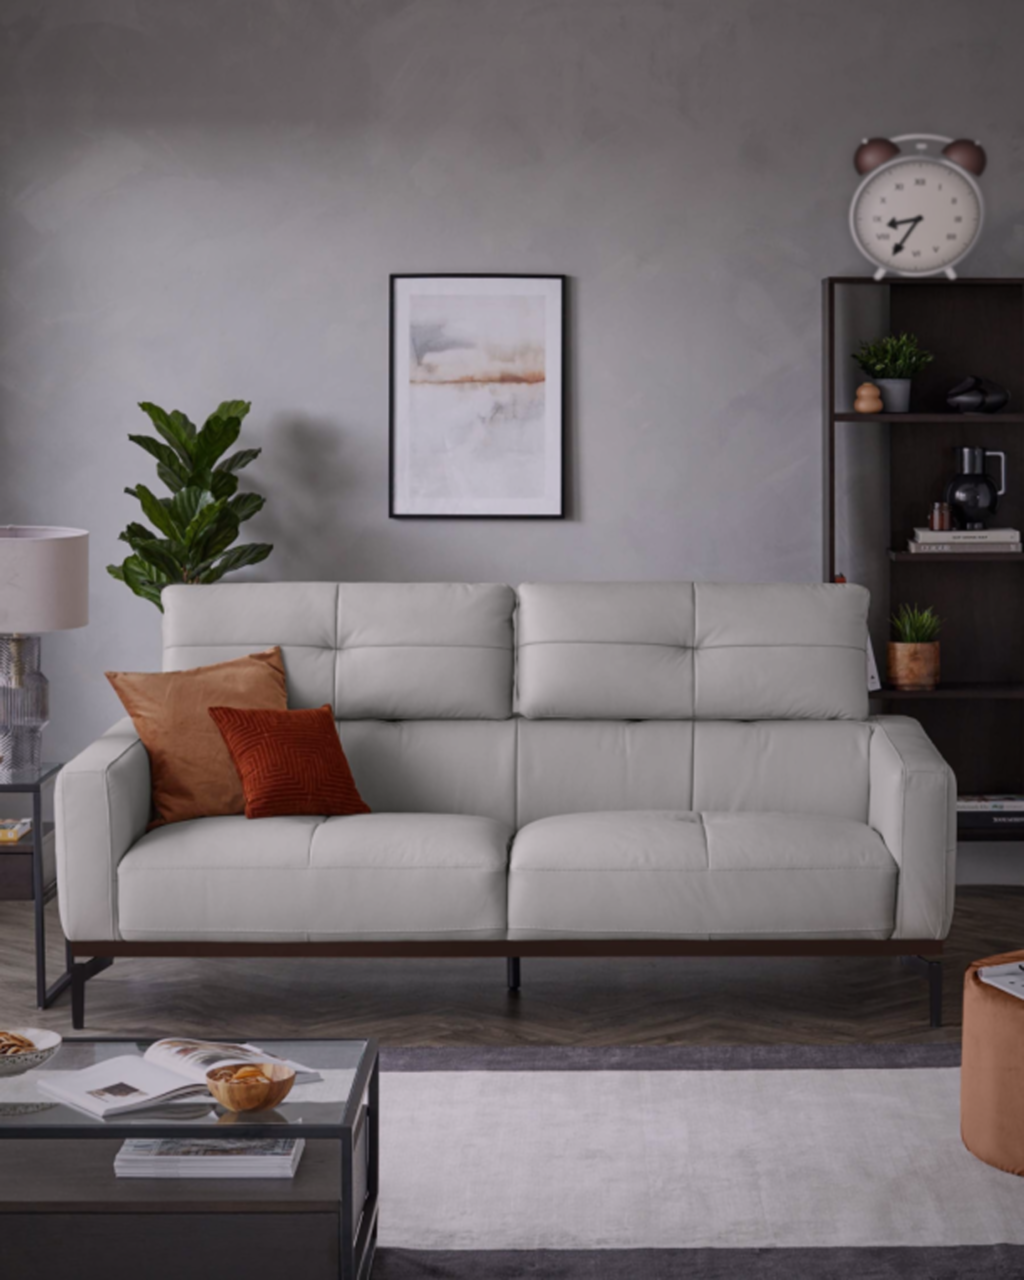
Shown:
8 h 35 min
